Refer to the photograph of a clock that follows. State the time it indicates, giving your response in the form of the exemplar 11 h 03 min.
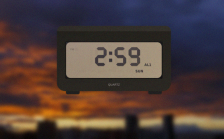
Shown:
2 h 59 min
